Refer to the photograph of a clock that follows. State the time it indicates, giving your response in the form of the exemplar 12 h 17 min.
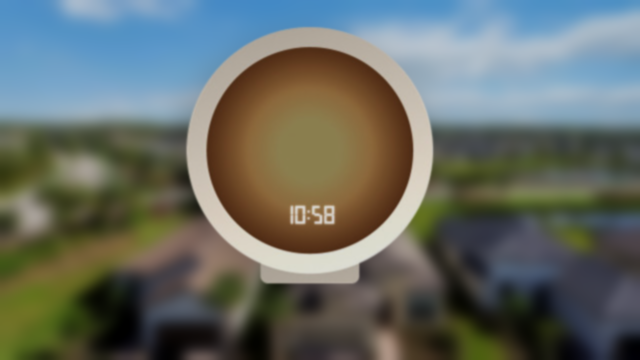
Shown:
10 h 58 min
